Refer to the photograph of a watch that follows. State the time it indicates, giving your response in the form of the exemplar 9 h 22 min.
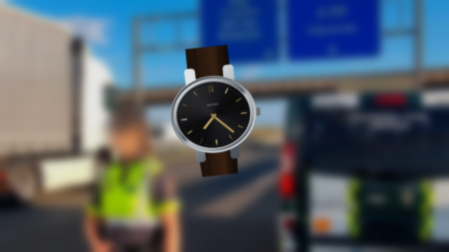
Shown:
7 h 23 min
